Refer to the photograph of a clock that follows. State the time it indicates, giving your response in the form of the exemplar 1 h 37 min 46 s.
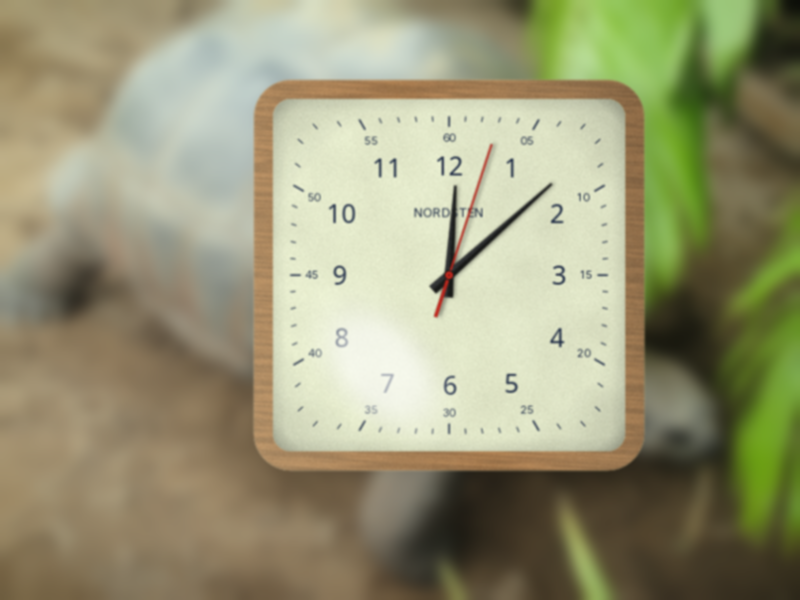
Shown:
12 h 08 min 03 s
